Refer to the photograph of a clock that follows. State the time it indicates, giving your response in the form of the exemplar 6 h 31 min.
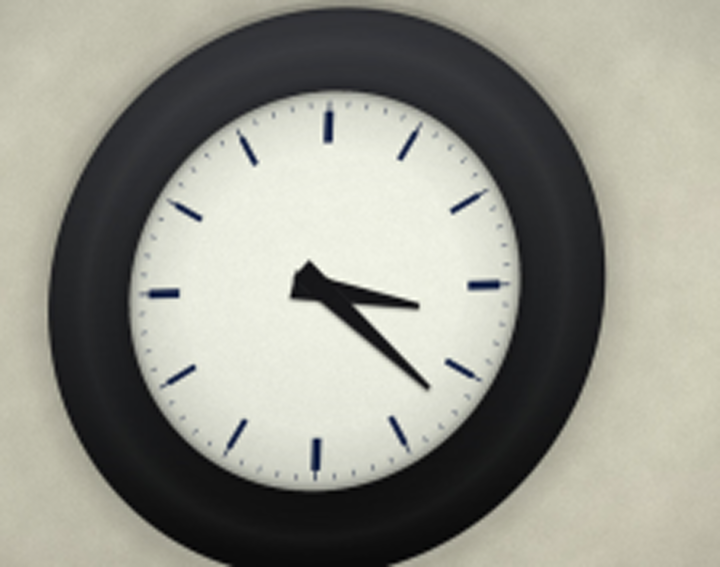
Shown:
3 h 22 min
